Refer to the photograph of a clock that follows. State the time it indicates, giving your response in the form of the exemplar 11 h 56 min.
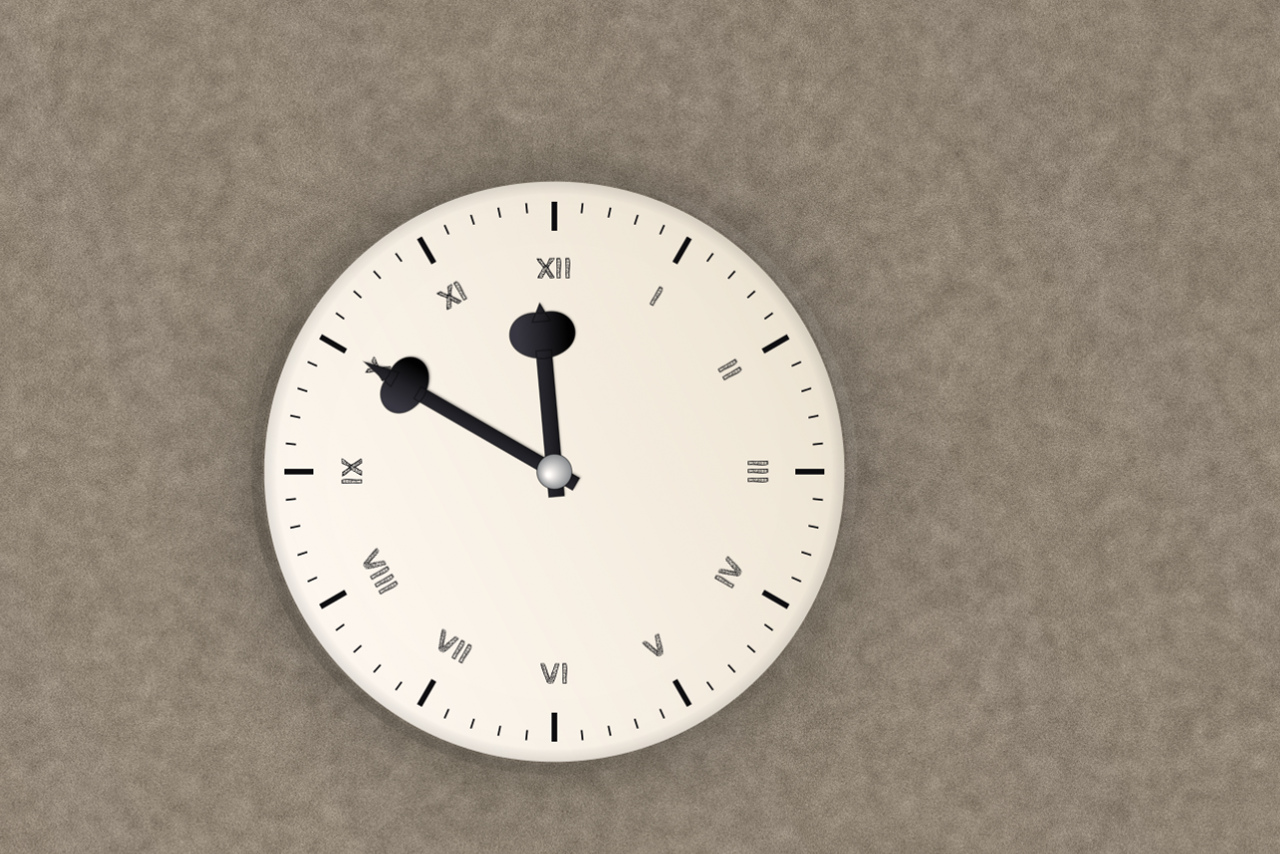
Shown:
11 h 50 min
